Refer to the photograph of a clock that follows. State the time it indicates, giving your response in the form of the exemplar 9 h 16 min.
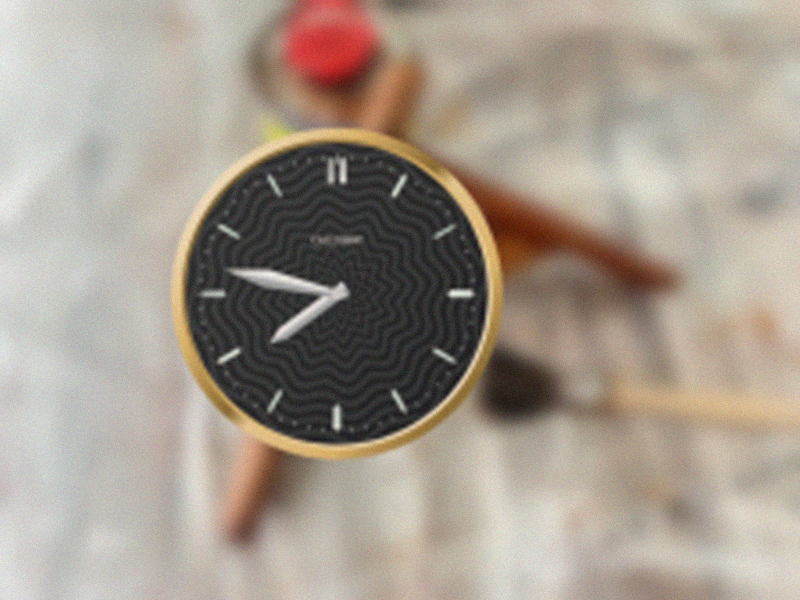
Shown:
7 h 47 min
